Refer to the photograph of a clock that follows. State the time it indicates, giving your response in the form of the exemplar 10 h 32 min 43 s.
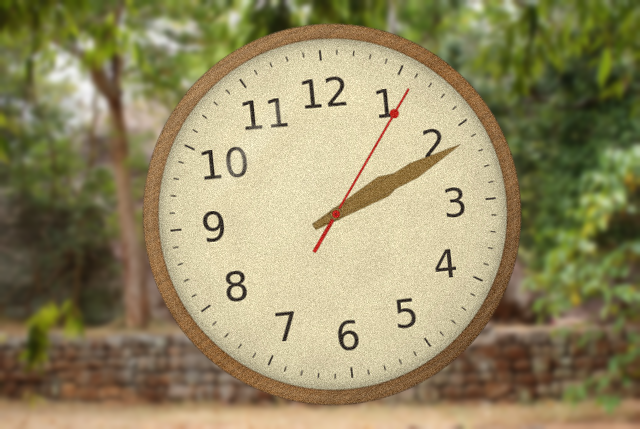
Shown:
2 h 11 min 06 s
